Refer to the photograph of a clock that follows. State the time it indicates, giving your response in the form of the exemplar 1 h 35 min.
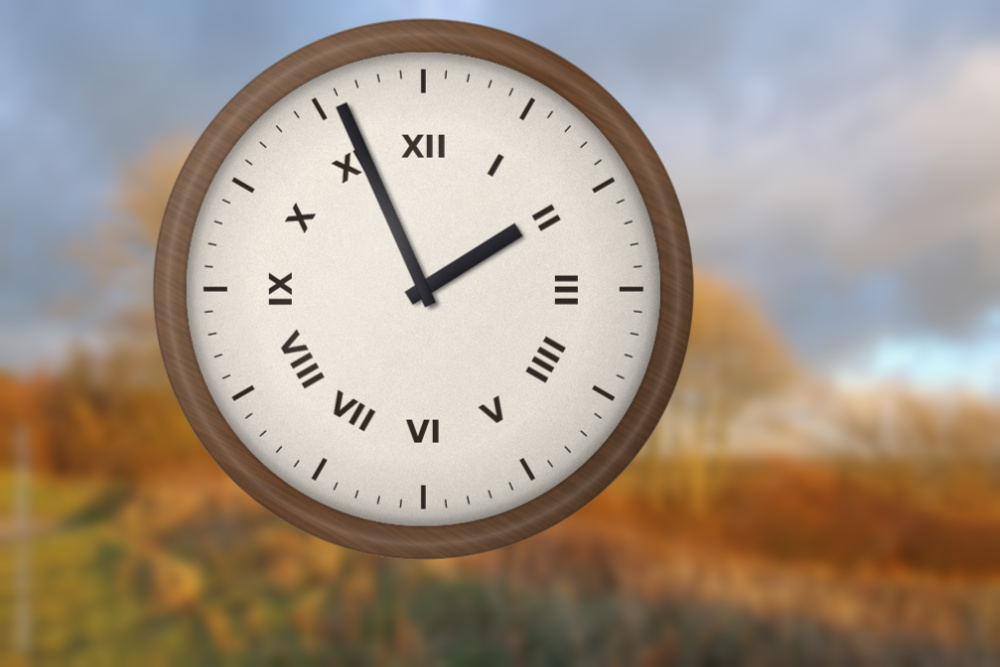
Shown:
1 h 56 min
